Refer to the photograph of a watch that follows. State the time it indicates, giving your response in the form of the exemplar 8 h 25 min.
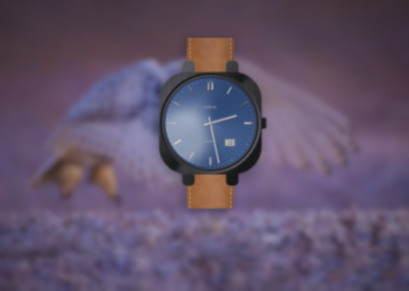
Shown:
2 h 28 min
